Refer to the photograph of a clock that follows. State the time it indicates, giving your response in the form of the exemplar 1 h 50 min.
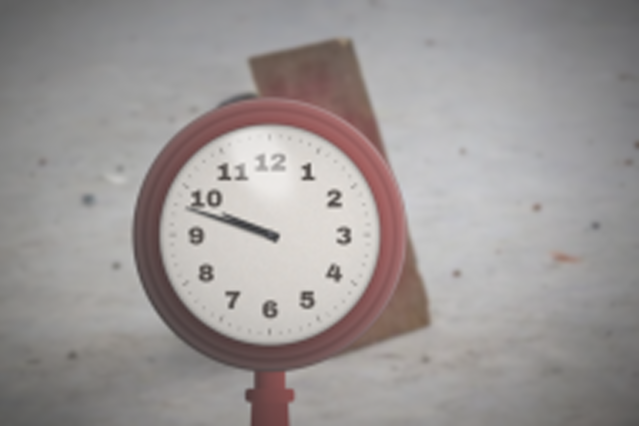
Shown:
9 h 48 min
